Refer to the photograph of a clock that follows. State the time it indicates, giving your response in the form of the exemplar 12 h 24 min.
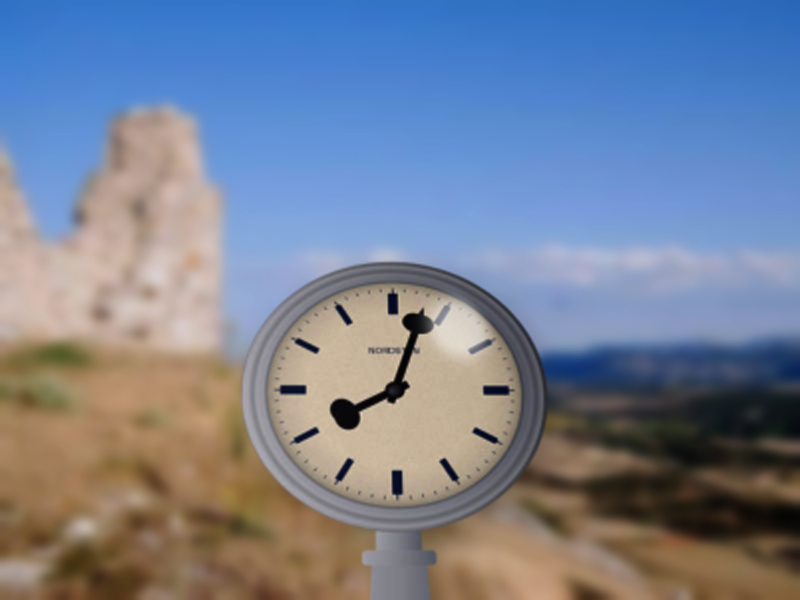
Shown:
8 h 03 min
